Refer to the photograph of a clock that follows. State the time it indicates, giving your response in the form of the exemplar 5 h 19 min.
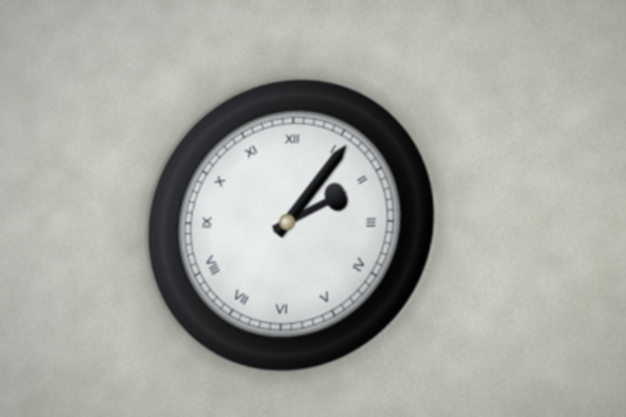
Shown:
2 h 06 min
